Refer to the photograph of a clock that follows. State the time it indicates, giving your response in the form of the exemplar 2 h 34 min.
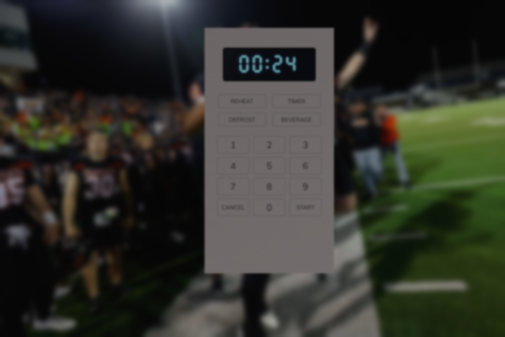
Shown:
0 h 24 min
